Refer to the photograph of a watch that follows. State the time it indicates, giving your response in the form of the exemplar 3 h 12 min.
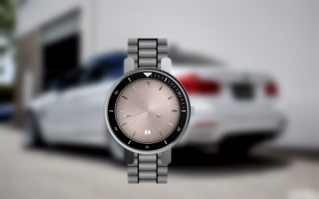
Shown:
3 h 42 min
